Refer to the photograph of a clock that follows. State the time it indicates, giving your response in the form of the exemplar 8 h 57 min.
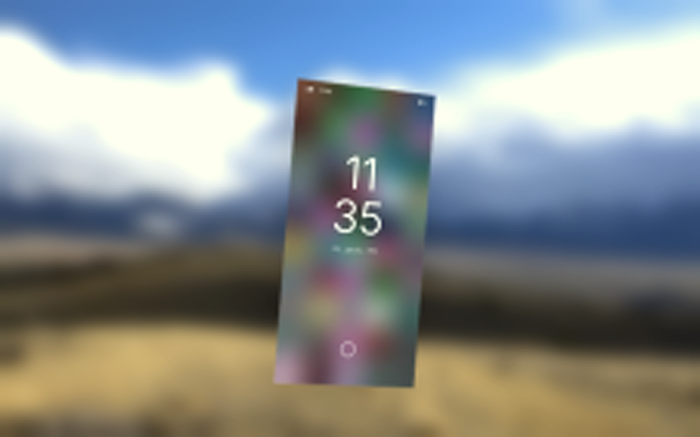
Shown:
11 h 35 min
